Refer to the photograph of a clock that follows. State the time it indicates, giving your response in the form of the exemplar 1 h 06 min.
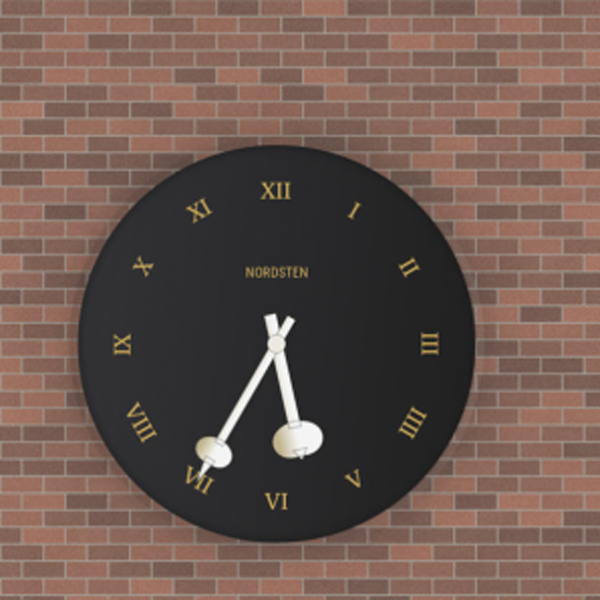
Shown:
5 h 35 min
